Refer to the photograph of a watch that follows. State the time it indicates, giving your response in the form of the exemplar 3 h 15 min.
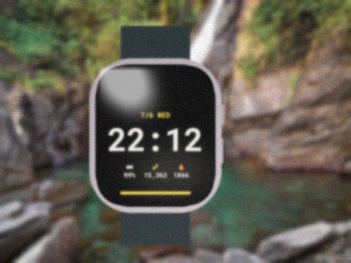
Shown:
22 h 12 min
